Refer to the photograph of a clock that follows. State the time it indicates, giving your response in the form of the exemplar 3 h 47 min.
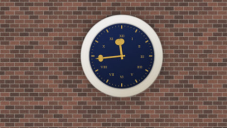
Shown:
11 h 44 min
